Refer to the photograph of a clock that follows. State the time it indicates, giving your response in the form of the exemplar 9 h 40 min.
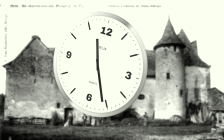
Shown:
11 h 26 min
